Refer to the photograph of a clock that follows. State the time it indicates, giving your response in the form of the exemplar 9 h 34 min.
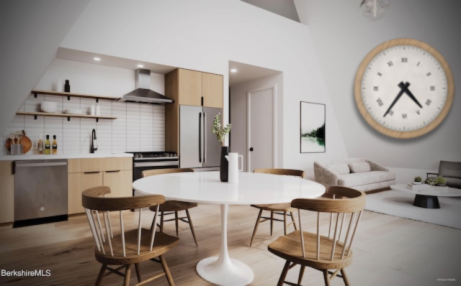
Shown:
4 h 36 min
